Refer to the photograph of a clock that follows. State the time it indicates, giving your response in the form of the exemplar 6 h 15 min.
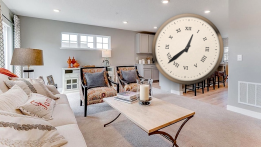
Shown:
12 h 38 min
